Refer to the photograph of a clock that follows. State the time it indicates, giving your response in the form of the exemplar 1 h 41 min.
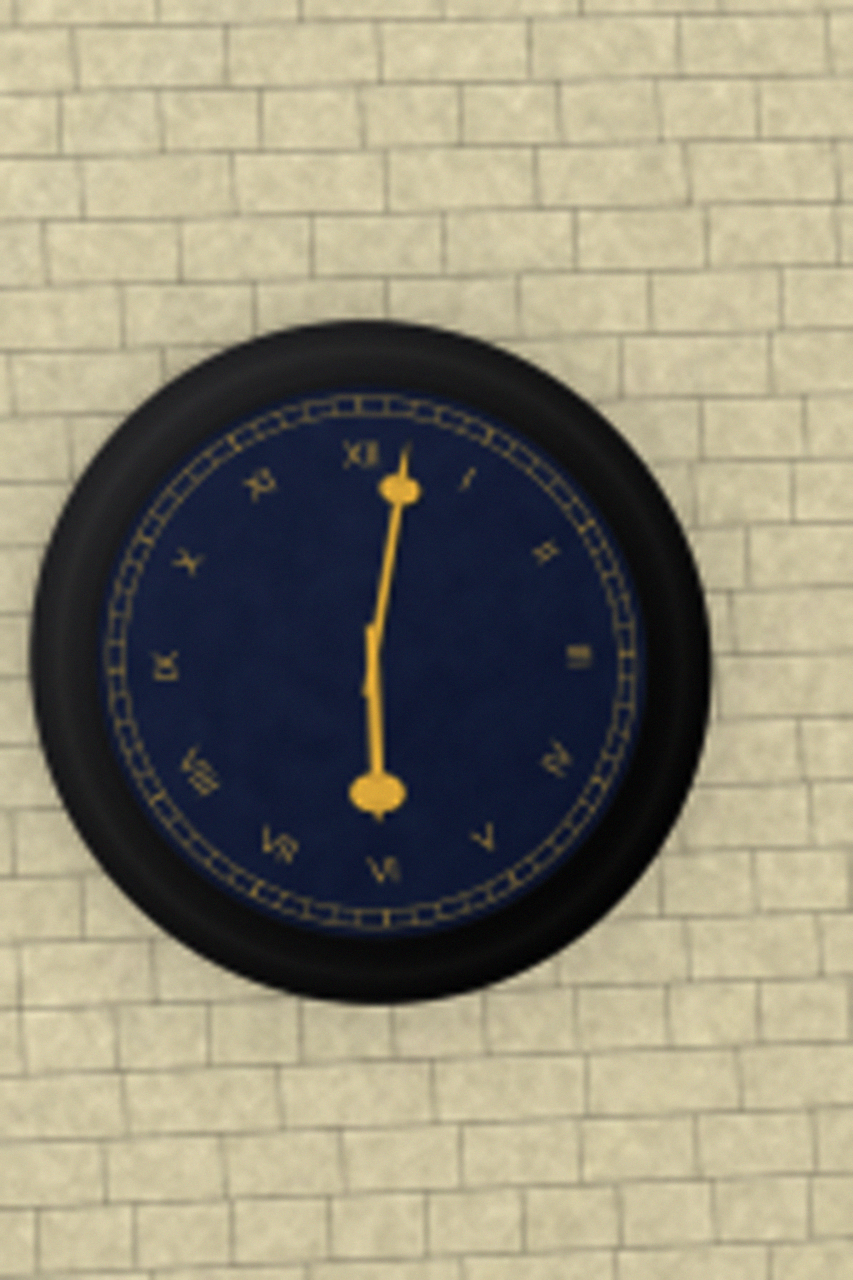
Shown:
6 h 02 min
